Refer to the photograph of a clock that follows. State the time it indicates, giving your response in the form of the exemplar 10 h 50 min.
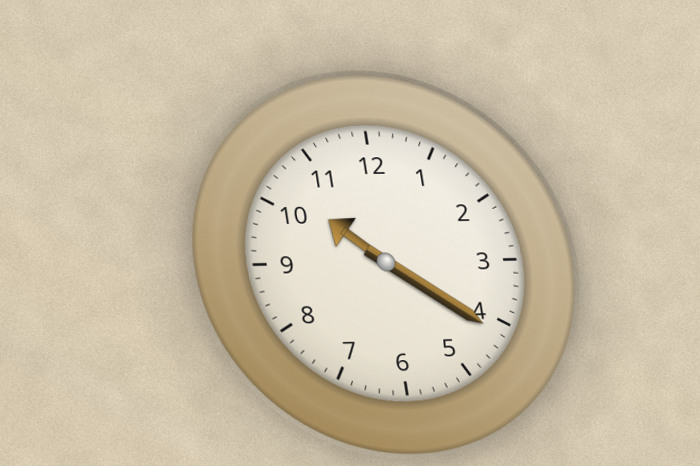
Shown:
10 h 21 min
